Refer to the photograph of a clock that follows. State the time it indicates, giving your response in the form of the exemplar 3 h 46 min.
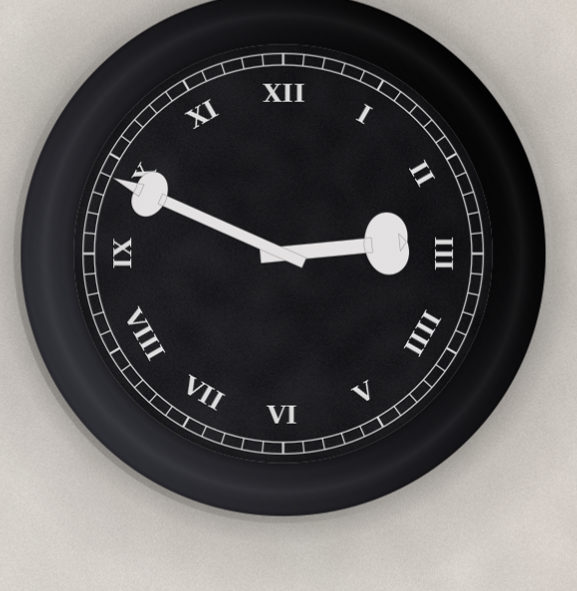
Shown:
2 h 49 min
